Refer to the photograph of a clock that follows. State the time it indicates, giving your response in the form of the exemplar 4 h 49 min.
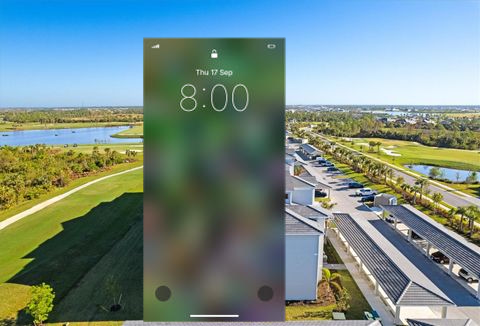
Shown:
8 h 00 min
